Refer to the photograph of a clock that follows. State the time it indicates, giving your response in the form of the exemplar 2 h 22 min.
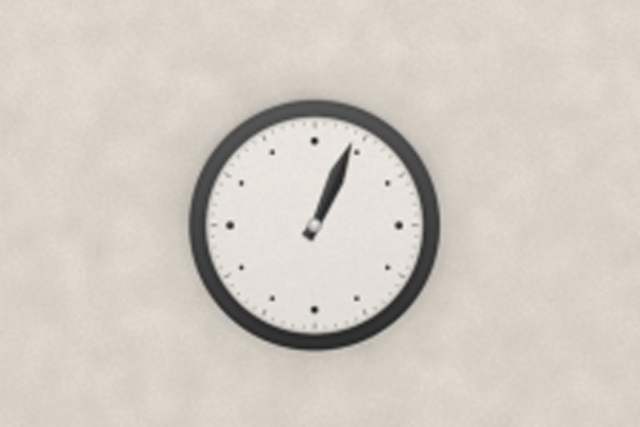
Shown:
1 h 04 min
